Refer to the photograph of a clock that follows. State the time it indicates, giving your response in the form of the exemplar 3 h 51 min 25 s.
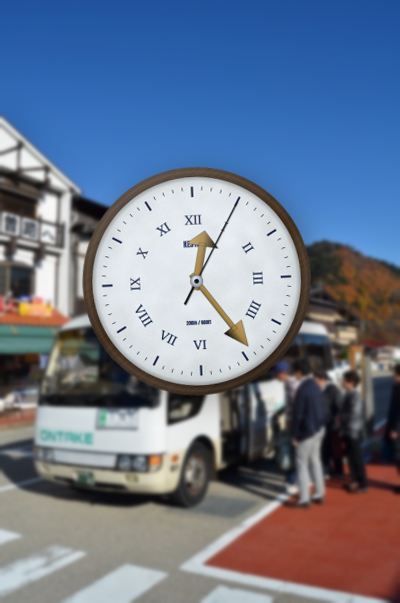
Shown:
12 h 24 min 05 s
